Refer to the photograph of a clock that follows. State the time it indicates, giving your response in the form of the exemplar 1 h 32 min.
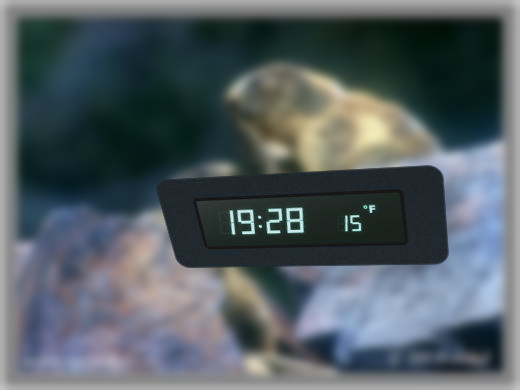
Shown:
19 h 28 min
